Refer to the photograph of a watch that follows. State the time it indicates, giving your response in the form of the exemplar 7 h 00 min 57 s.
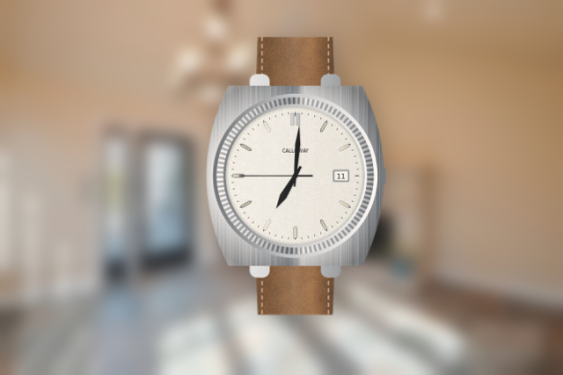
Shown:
7 h 00 min 45 s
